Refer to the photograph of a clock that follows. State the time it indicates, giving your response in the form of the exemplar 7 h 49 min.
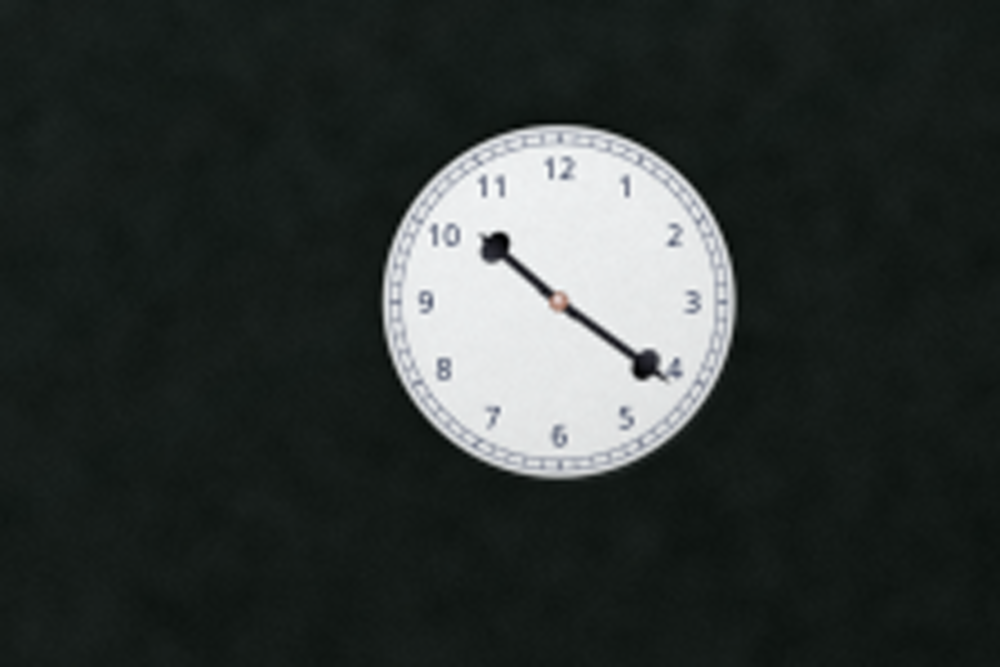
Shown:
10 h 21 min
